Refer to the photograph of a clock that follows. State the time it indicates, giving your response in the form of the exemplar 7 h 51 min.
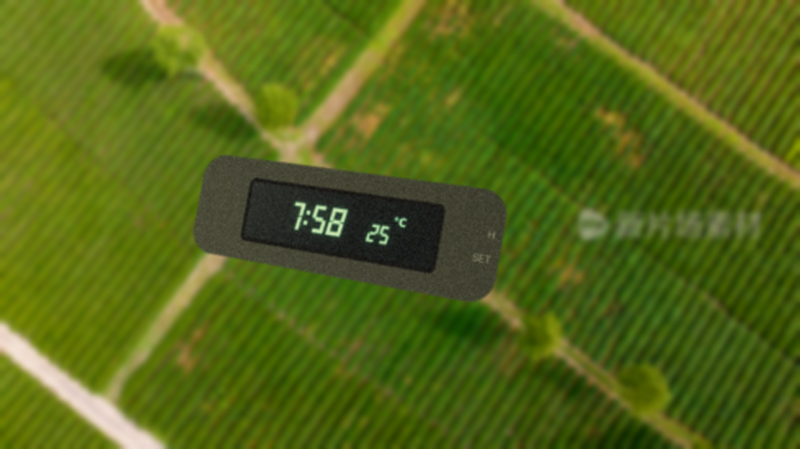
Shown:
7 h 58 min
